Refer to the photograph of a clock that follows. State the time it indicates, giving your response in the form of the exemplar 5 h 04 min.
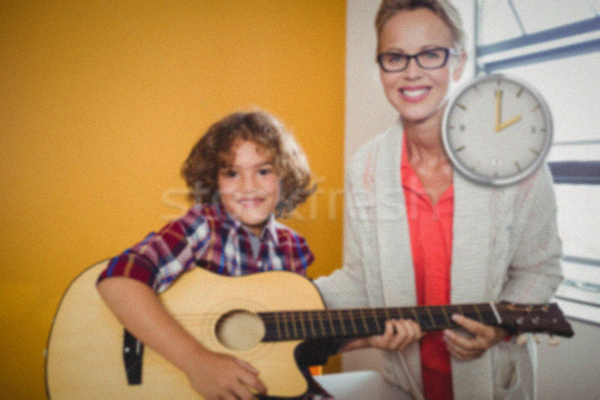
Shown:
2 h 00 min
